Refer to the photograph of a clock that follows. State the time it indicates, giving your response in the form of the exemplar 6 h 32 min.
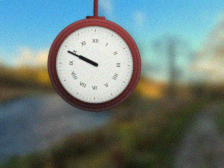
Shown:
9 h 49 min
